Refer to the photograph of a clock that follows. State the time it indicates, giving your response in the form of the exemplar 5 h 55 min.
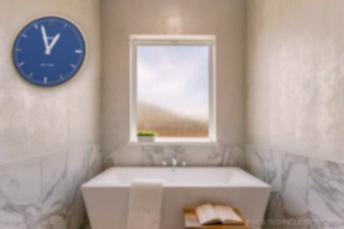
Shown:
12 h 57 min
